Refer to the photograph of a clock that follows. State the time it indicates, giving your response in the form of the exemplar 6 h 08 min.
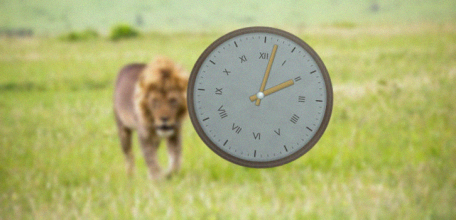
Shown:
2 h 02 min
